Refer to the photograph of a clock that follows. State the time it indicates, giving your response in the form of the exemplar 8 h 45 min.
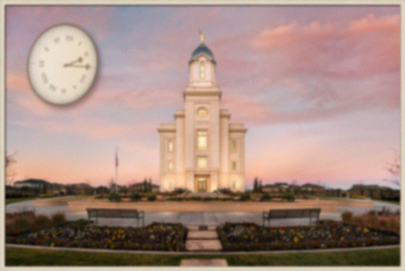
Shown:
2 h 15 min
